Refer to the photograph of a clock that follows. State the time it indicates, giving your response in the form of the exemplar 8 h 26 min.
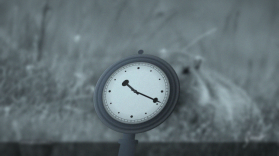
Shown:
10 h 19 min
